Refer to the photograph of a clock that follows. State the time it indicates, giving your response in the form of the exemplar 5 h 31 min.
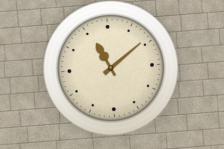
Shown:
11 h 09 min
